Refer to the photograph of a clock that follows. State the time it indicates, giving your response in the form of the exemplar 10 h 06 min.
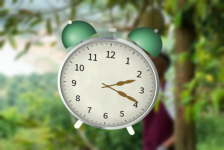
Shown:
2 h 19 min
